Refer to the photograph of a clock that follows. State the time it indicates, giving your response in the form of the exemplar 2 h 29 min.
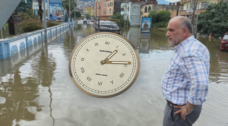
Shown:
1 h 14 min
